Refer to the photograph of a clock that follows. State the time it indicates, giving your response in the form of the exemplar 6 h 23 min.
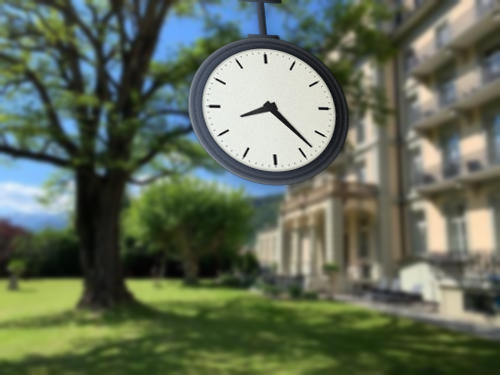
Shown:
8 h 23 min
